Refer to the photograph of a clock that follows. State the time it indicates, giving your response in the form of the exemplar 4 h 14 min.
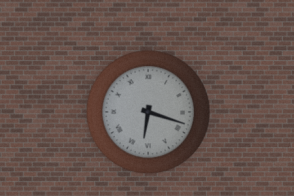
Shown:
6 h 18 min
